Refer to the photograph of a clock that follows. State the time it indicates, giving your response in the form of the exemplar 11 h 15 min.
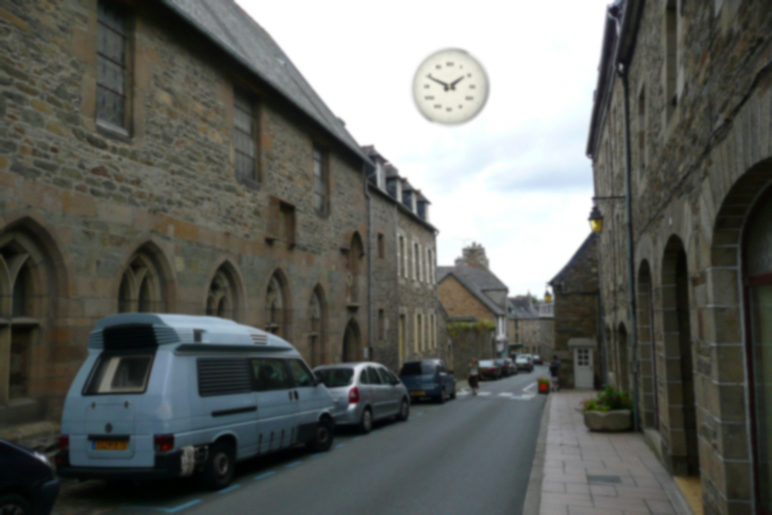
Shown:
1 h 49 min
